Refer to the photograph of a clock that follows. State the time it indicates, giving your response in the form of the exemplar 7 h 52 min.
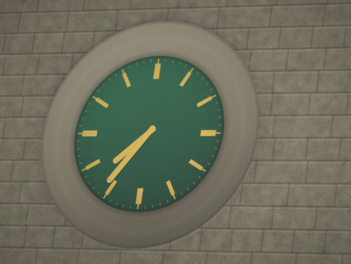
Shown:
7 h 36 min
